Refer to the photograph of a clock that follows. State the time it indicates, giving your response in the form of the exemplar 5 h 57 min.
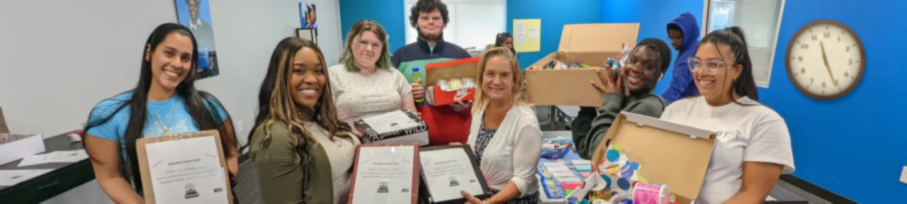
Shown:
11 h 26 min
